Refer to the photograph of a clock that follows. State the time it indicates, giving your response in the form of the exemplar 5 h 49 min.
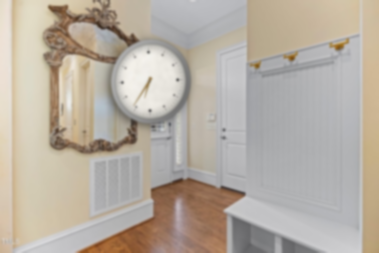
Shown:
6 h 36 min
